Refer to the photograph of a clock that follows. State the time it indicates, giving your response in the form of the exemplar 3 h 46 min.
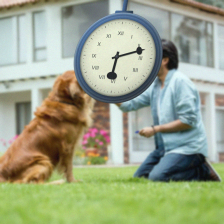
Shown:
6 h 12 min
